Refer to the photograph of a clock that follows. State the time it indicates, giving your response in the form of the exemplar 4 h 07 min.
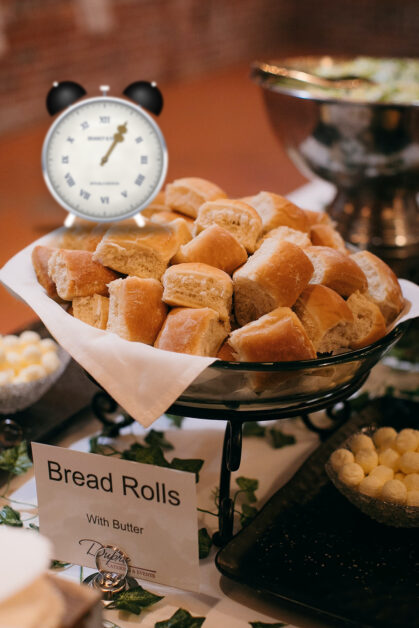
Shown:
1 h 05 min
